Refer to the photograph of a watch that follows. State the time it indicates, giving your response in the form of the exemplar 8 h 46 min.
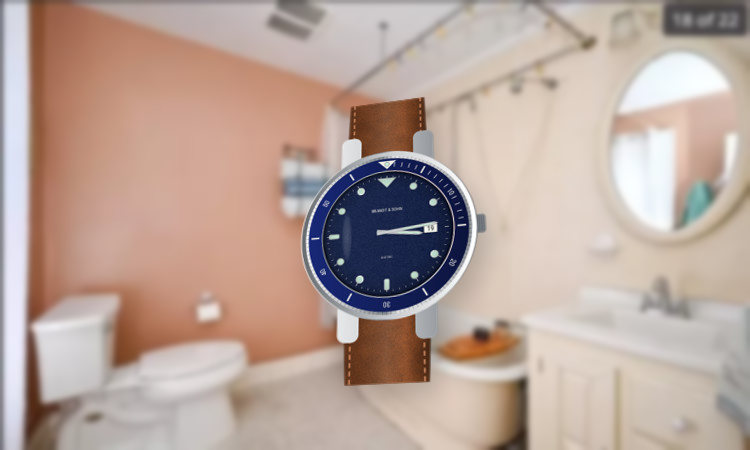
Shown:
3 h 14 min
